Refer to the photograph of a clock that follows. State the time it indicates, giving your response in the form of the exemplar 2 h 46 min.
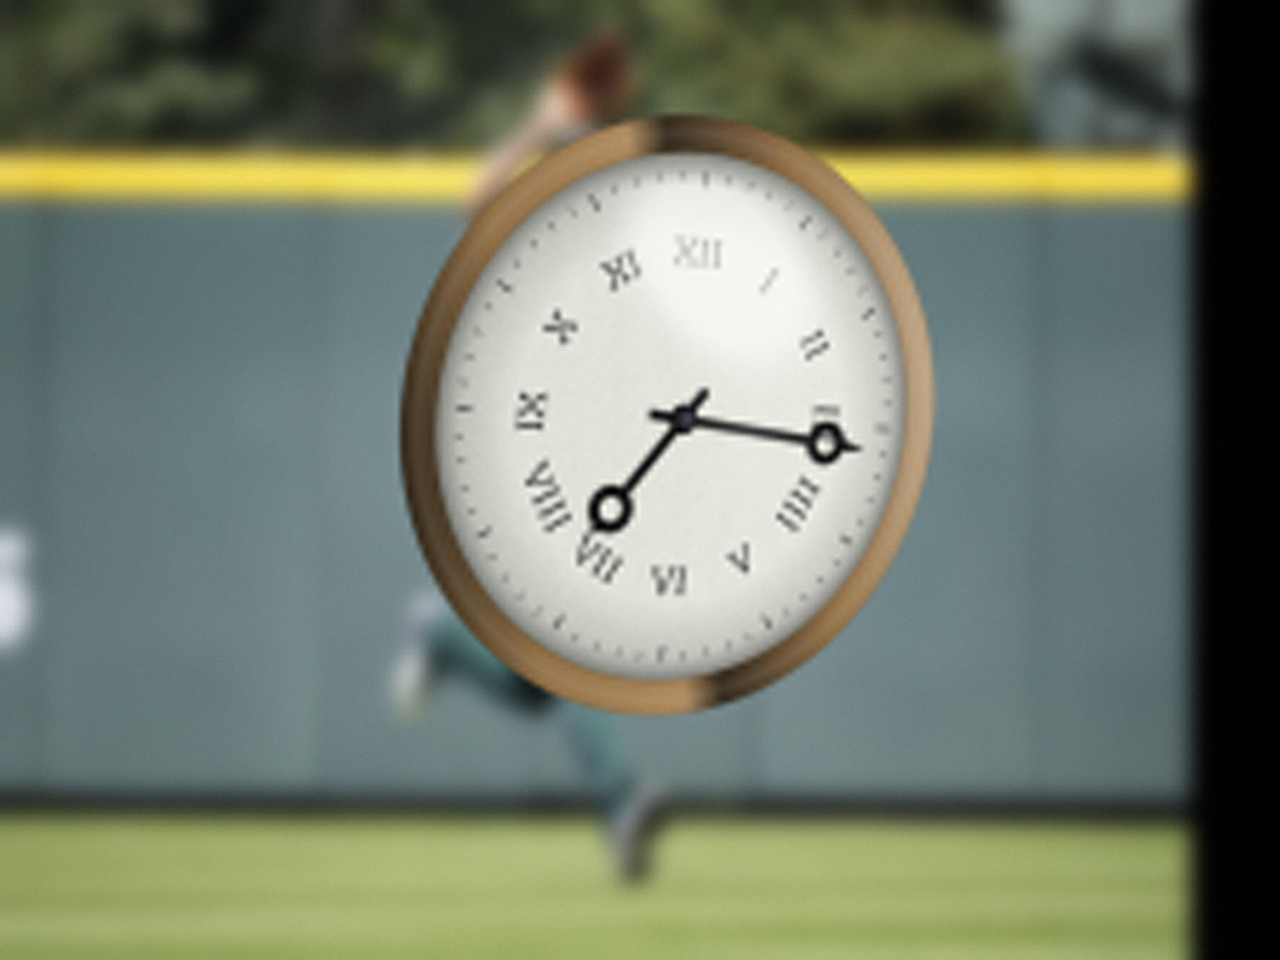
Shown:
7 h 16 min
